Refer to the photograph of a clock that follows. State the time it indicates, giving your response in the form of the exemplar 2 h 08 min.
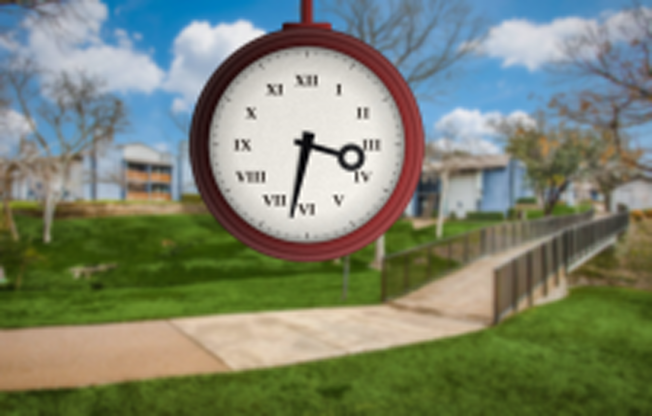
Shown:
3 h 32 min
